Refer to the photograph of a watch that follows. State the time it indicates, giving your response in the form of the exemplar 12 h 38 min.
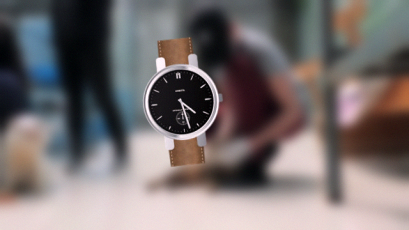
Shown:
4 h 28 min
